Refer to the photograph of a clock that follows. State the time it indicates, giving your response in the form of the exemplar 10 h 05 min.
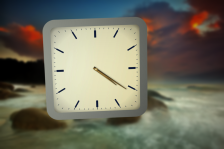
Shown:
4 h 21 min
